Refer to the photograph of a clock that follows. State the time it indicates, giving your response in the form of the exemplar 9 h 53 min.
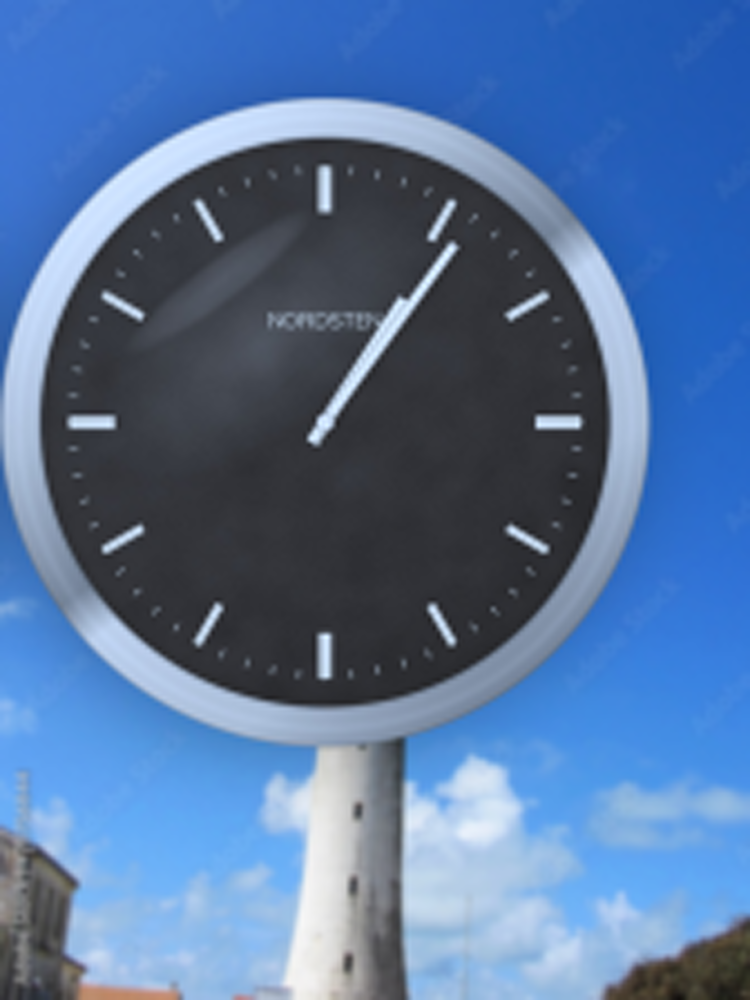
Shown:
1 h 06 min
